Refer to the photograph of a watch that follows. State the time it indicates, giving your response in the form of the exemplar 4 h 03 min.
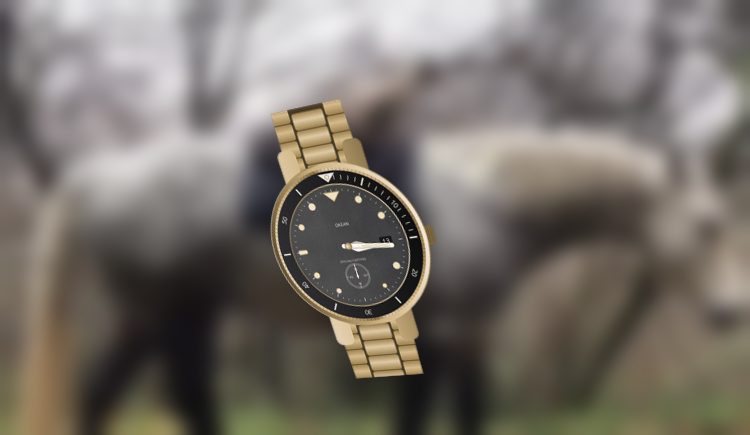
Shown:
3 h 16 min
